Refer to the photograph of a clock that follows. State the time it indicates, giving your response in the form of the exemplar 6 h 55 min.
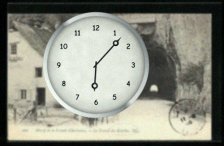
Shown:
6 h 07 min
